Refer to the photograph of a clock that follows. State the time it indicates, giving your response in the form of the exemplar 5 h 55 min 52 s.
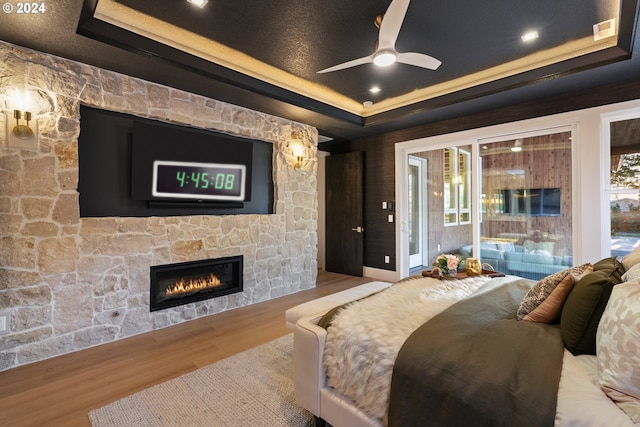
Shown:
4 h 45 min 08 s
